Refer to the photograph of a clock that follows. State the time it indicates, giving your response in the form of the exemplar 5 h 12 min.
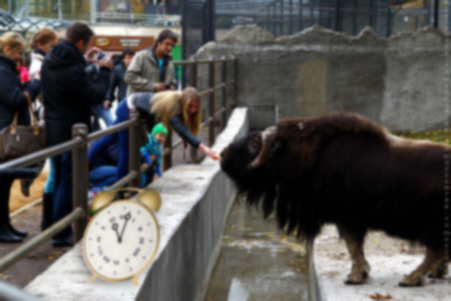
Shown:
11 h 02 min
